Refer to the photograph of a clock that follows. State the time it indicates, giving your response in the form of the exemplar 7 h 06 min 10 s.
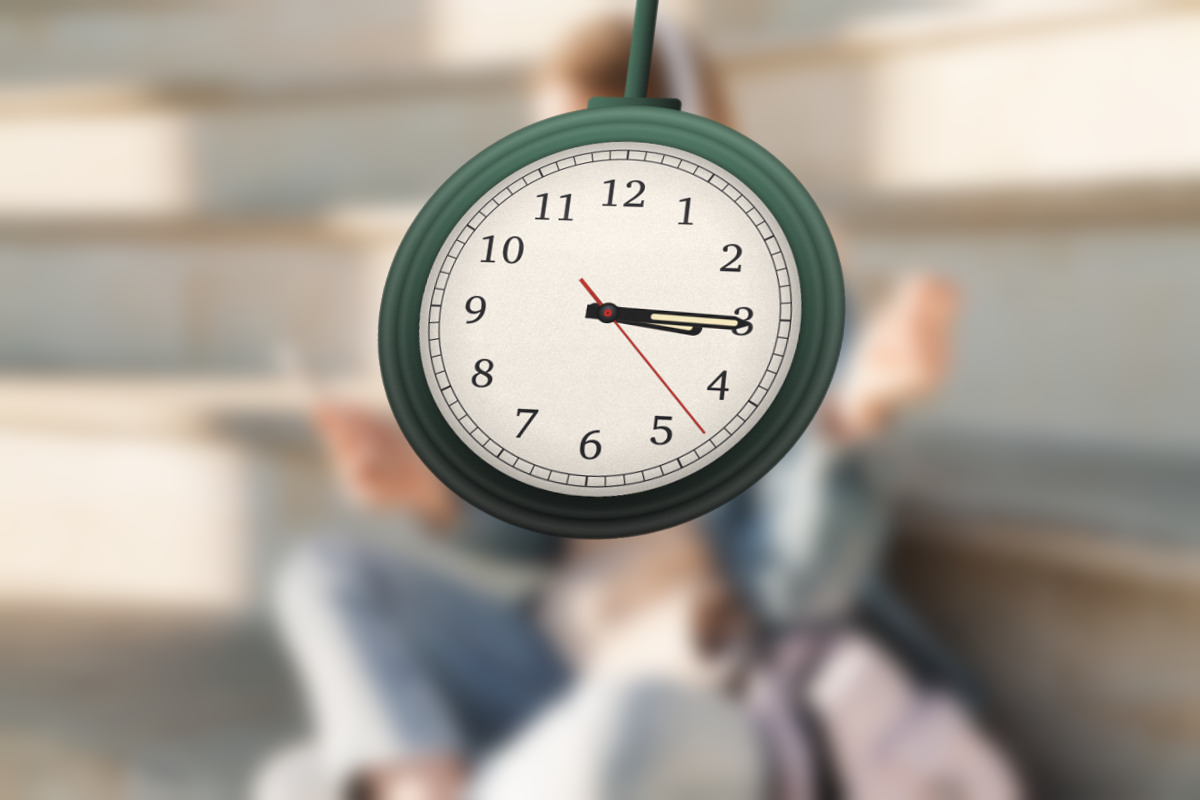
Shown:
3 h 15 min 23 s
